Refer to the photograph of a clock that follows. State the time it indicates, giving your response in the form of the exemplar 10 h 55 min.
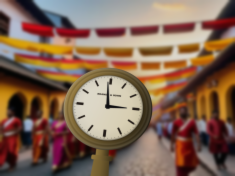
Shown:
2 h 59 min
